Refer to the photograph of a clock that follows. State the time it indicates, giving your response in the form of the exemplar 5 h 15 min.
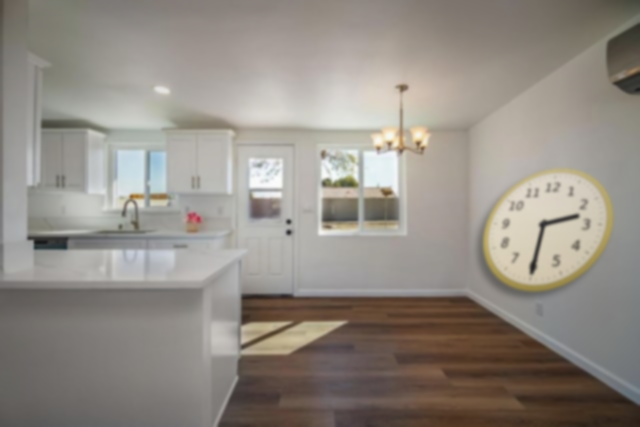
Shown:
2 h 30 min
